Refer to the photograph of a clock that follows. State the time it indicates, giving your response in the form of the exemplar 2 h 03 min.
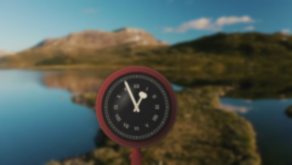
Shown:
12 h 56 min
